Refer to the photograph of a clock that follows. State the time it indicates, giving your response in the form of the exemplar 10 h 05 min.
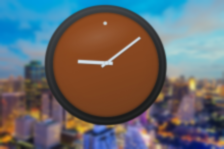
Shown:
9 h 09 min
